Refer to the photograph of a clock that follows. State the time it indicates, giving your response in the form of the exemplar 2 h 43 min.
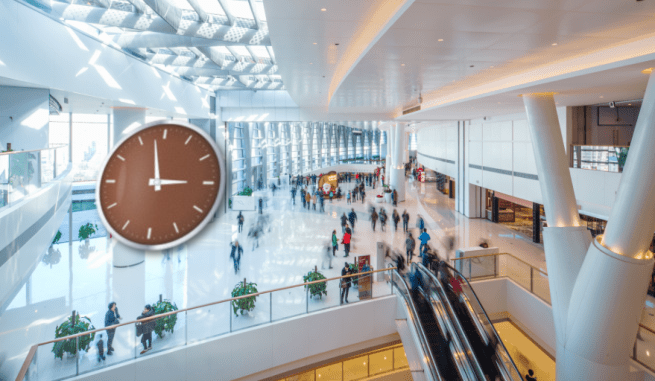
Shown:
2 h 58 min
